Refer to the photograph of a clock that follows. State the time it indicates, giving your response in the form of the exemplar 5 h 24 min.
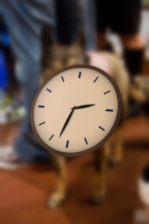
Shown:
2 h 33 min
